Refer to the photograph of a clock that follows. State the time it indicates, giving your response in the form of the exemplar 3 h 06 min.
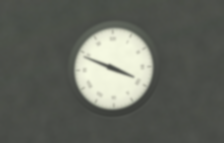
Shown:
3 h 49 min
